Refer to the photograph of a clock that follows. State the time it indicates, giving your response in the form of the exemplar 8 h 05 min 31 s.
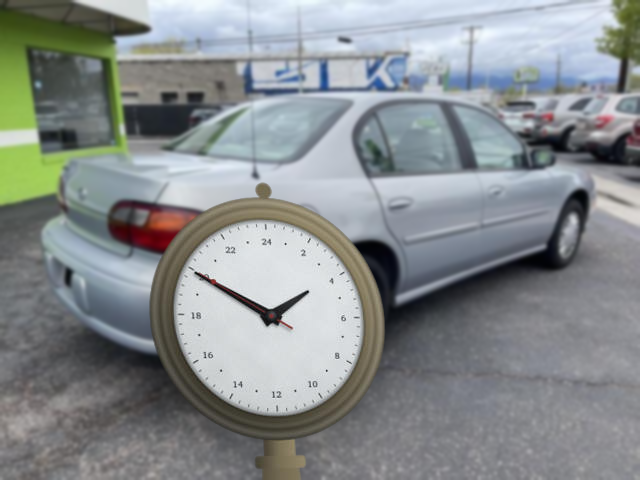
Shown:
3 h 49 min 50 s
